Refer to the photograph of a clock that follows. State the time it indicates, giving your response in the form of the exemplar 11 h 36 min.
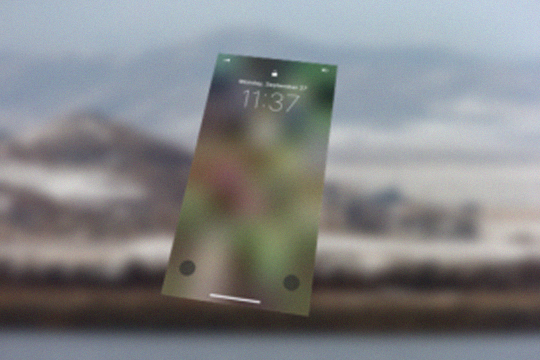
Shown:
11 h 37 min
